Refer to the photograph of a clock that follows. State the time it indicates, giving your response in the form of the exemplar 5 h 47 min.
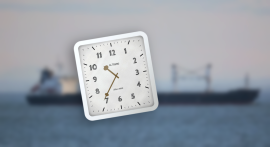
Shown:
10 h 36 min
